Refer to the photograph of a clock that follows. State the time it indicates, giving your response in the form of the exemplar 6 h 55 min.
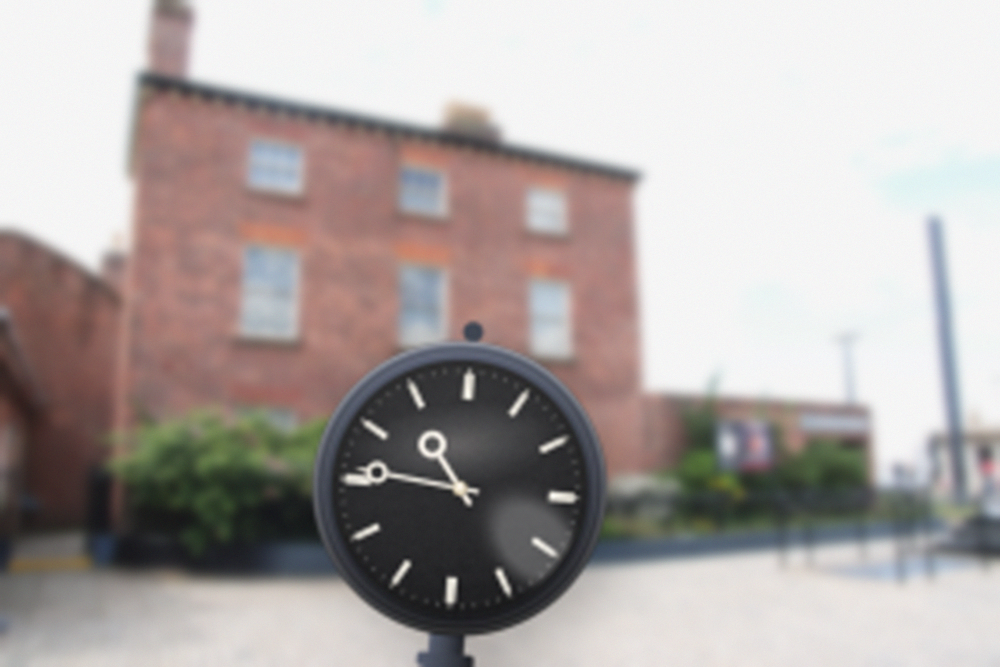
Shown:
10 h 46 min
